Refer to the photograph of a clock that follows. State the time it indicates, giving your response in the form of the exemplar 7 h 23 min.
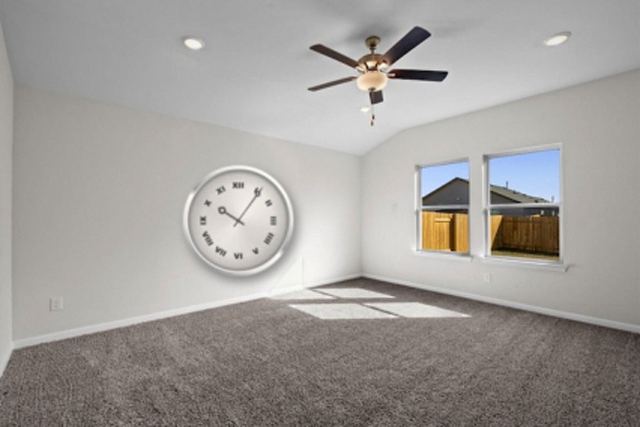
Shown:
10 h 06 min
